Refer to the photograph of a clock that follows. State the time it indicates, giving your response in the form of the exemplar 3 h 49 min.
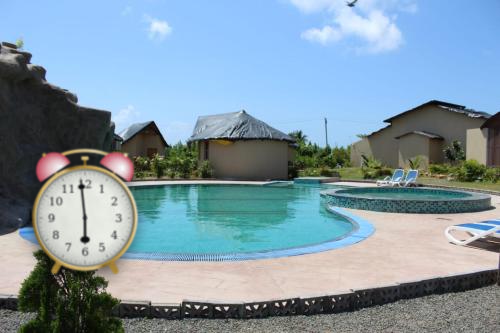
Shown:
5 h 59 min
